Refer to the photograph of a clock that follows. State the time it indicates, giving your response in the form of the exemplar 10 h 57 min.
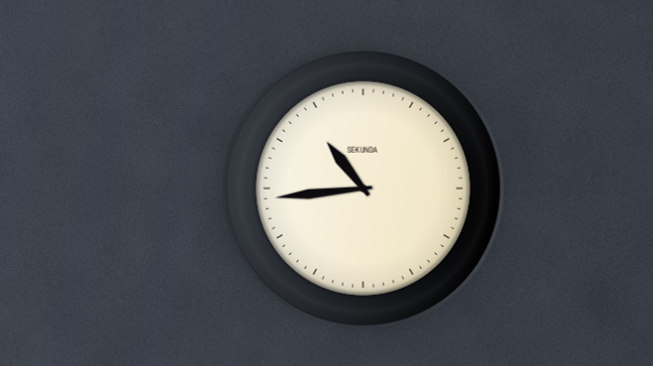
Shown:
10 h 44 min
